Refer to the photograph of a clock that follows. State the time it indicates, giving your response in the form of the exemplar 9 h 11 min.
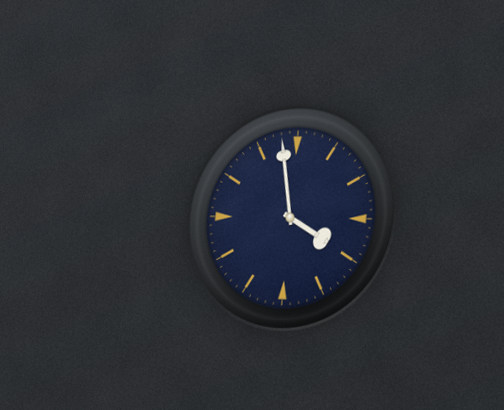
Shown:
3 h 58 min
